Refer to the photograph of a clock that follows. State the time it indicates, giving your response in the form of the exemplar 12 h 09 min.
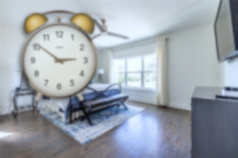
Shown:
2 h 51 min
